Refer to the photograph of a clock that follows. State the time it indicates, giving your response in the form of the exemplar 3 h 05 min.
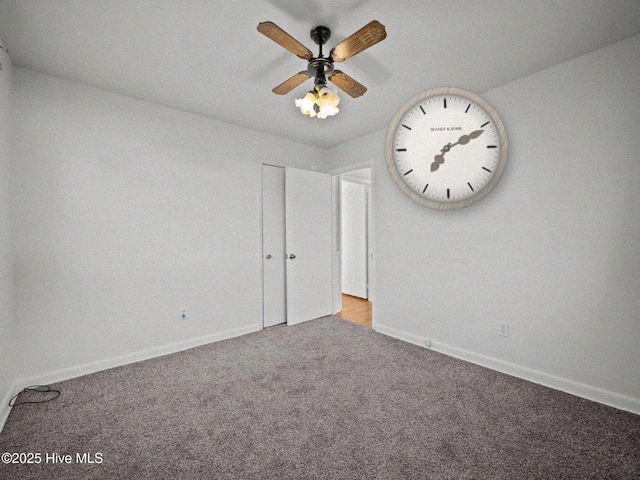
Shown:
7 h 11 min
